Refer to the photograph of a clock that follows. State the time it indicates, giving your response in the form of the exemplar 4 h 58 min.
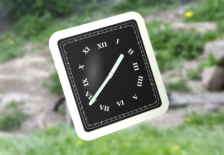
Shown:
1 h 39 min
